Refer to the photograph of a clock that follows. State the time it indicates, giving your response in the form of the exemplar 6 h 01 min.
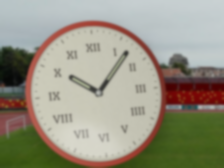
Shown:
10 h 07 min
